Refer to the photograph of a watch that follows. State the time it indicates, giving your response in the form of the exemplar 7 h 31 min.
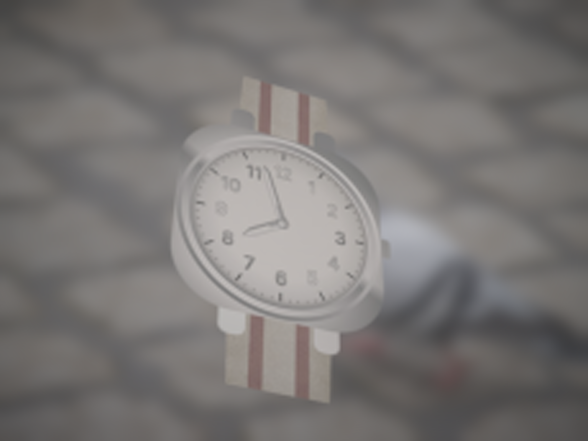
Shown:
7 h 57 min
